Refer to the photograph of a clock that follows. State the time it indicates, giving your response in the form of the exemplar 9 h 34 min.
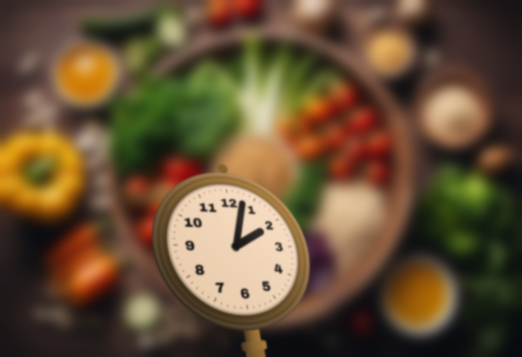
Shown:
2 h 03 min
